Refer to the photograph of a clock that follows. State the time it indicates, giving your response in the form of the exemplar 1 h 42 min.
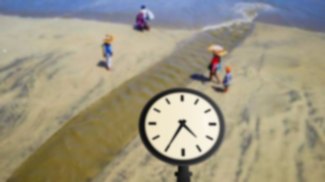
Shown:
4 h 35 min
